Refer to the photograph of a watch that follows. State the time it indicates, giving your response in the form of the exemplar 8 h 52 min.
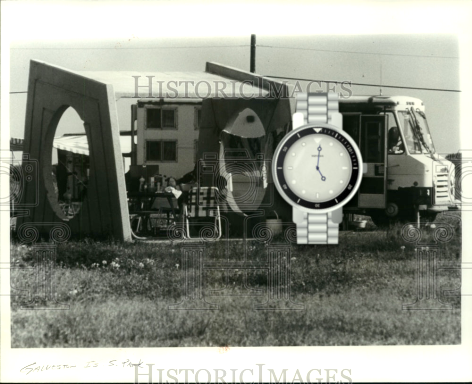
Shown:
5 h 01 min
